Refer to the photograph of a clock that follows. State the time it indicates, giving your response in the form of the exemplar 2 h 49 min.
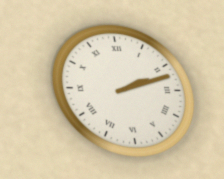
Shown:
2 h 12 min
